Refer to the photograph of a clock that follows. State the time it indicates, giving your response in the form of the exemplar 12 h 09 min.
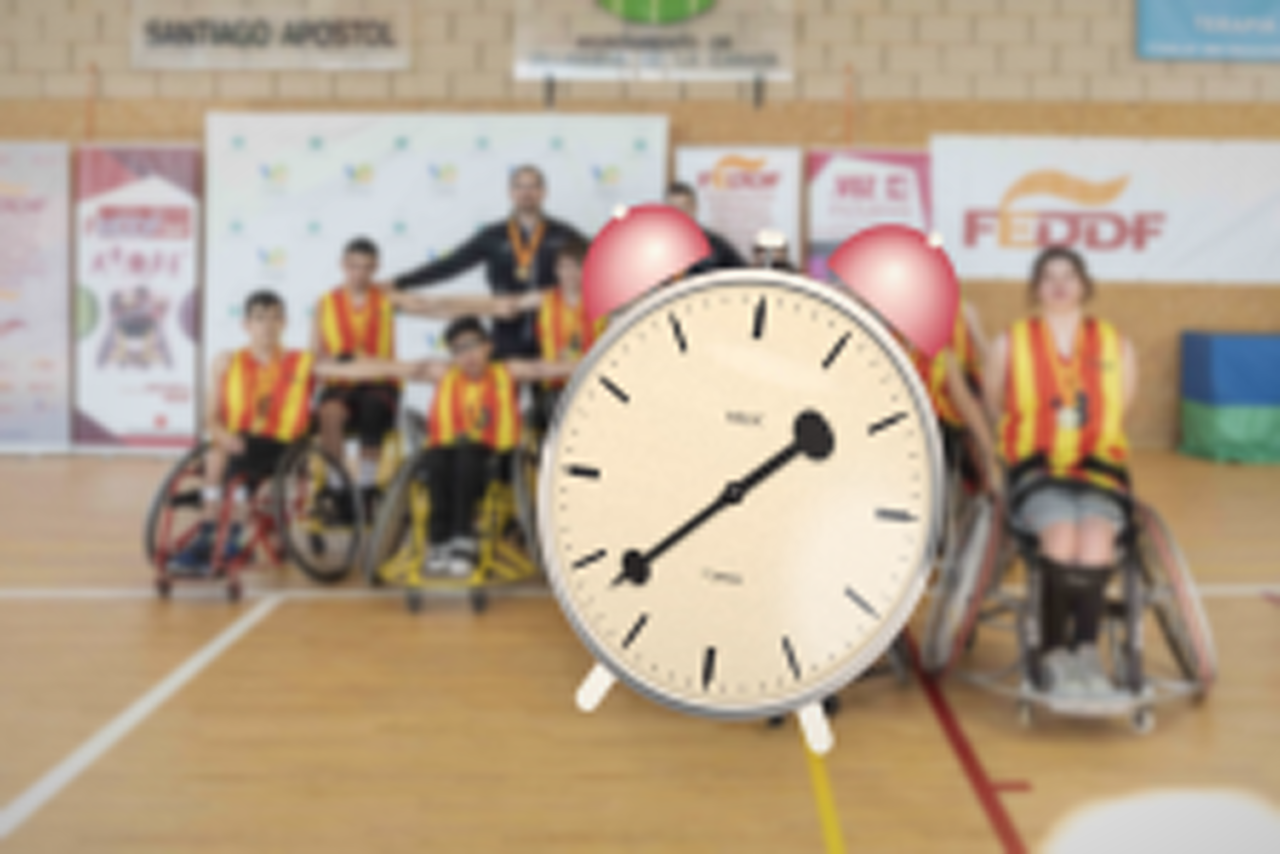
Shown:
1 h 38 min
